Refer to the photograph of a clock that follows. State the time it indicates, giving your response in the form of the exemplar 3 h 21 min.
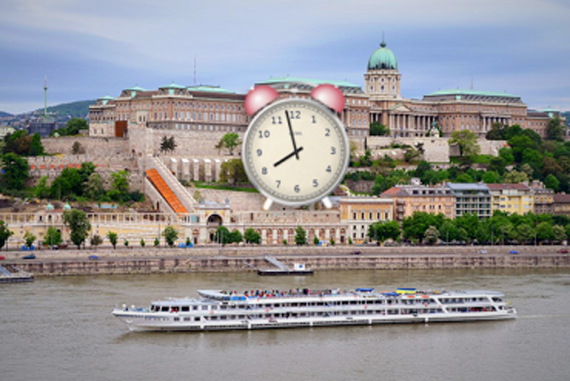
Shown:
7 h 58 min
